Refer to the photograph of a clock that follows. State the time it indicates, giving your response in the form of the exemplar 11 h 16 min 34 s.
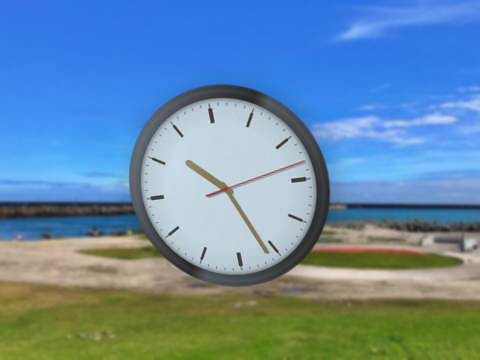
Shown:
10 h 26 min 13 s
